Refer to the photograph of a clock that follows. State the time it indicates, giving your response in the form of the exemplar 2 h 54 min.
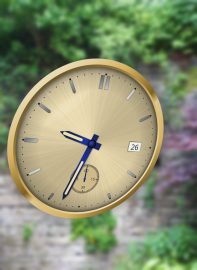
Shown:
9 h 33 min
